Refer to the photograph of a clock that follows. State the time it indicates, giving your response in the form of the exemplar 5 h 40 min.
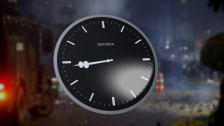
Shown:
8 h 44 min
